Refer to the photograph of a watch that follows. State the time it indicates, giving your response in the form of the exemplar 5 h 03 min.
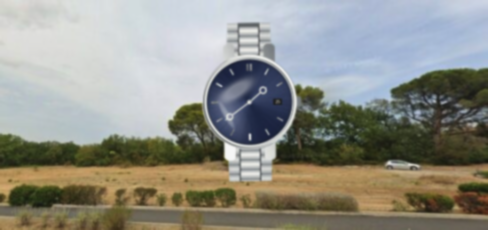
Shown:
1 h 39 min
